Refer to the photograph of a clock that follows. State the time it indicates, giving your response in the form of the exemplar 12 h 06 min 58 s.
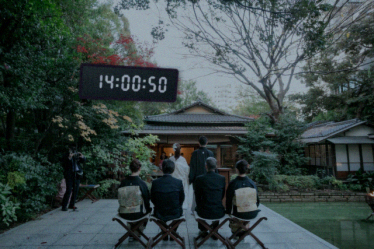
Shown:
14 h 00 min 50 s
